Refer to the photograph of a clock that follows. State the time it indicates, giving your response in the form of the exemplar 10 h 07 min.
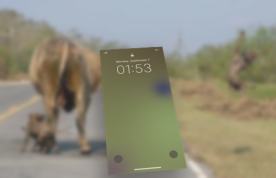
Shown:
1 h 53 min
